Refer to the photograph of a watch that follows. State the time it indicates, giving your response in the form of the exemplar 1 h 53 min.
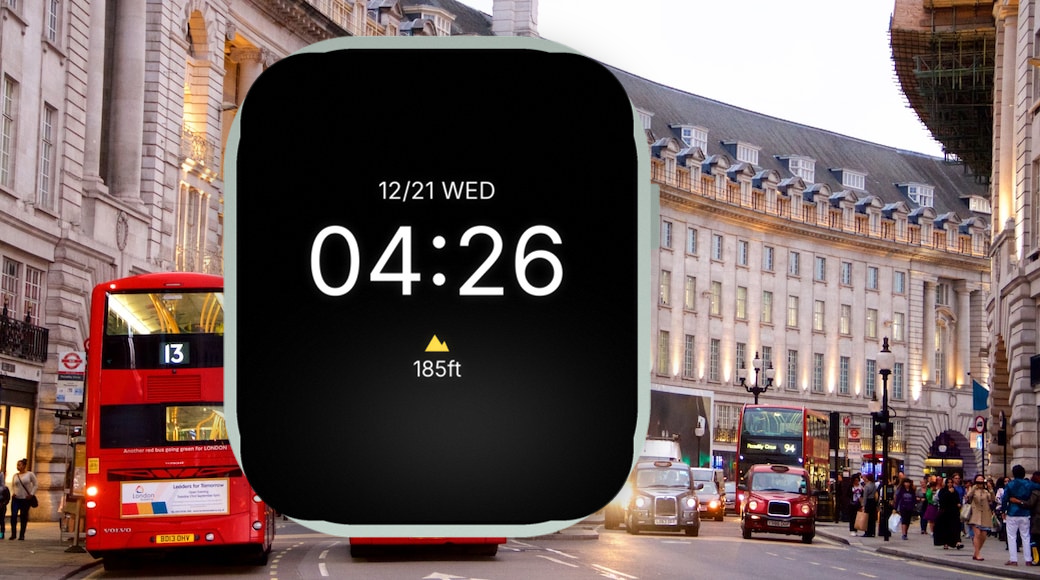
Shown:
4 h 26 min
